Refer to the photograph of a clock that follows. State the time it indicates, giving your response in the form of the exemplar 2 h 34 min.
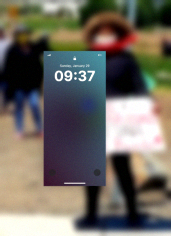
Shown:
9 h 37 min
